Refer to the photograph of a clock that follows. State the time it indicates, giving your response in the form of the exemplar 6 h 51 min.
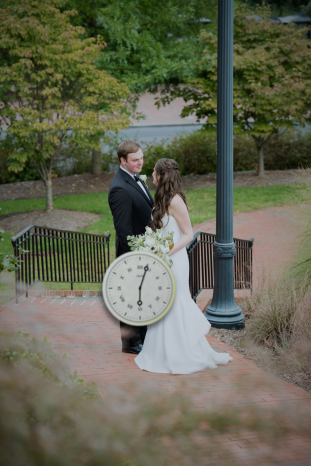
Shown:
6 h 03 min
